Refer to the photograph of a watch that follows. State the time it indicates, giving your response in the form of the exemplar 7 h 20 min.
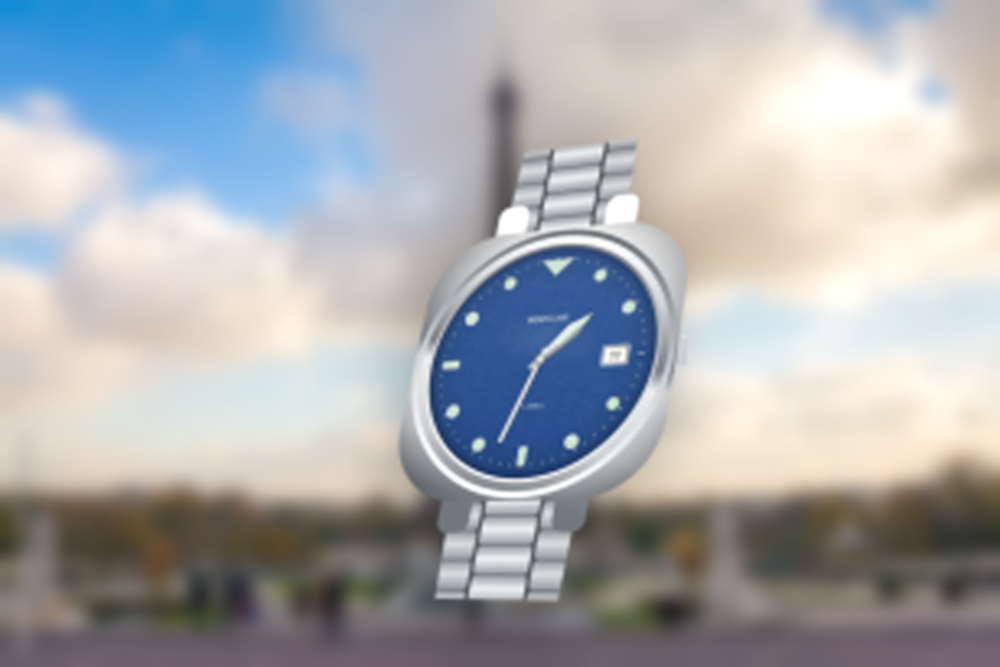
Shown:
1 h 33 min
